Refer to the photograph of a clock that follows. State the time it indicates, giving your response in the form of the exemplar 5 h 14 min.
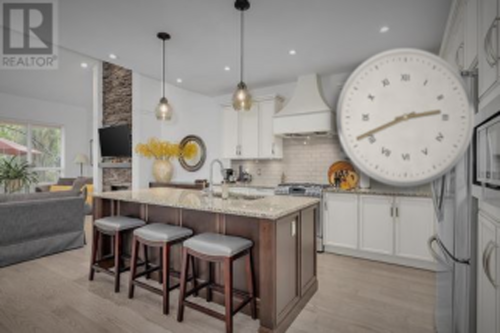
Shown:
2 h 41 min
